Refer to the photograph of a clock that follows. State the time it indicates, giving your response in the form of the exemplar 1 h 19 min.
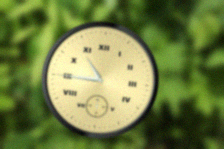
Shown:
10 h 45 min
